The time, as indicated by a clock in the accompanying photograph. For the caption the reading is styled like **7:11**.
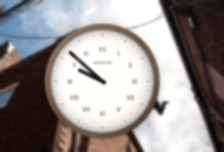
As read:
**9:52**
